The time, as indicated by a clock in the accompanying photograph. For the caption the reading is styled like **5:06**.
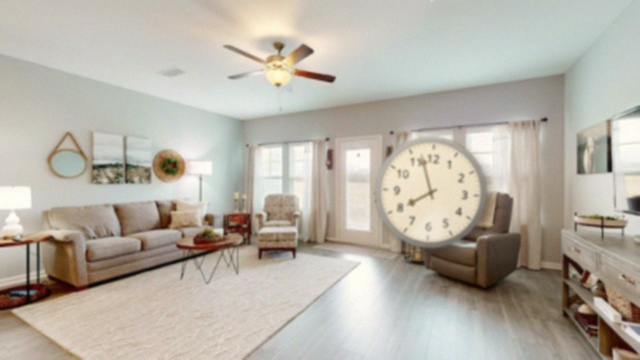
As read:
**7:57**
